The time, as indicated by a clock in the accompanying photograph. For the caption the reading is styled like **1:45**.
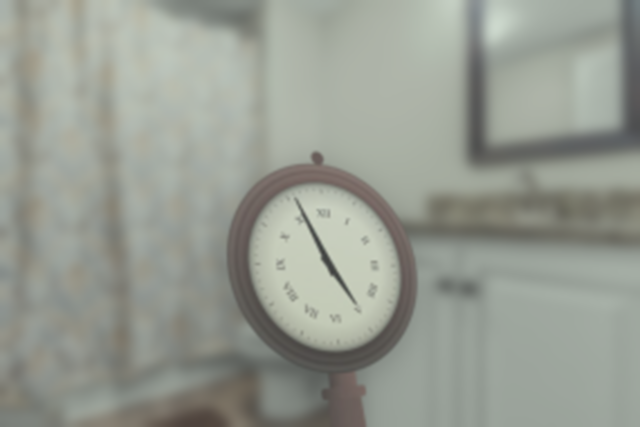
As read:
**4:56**
